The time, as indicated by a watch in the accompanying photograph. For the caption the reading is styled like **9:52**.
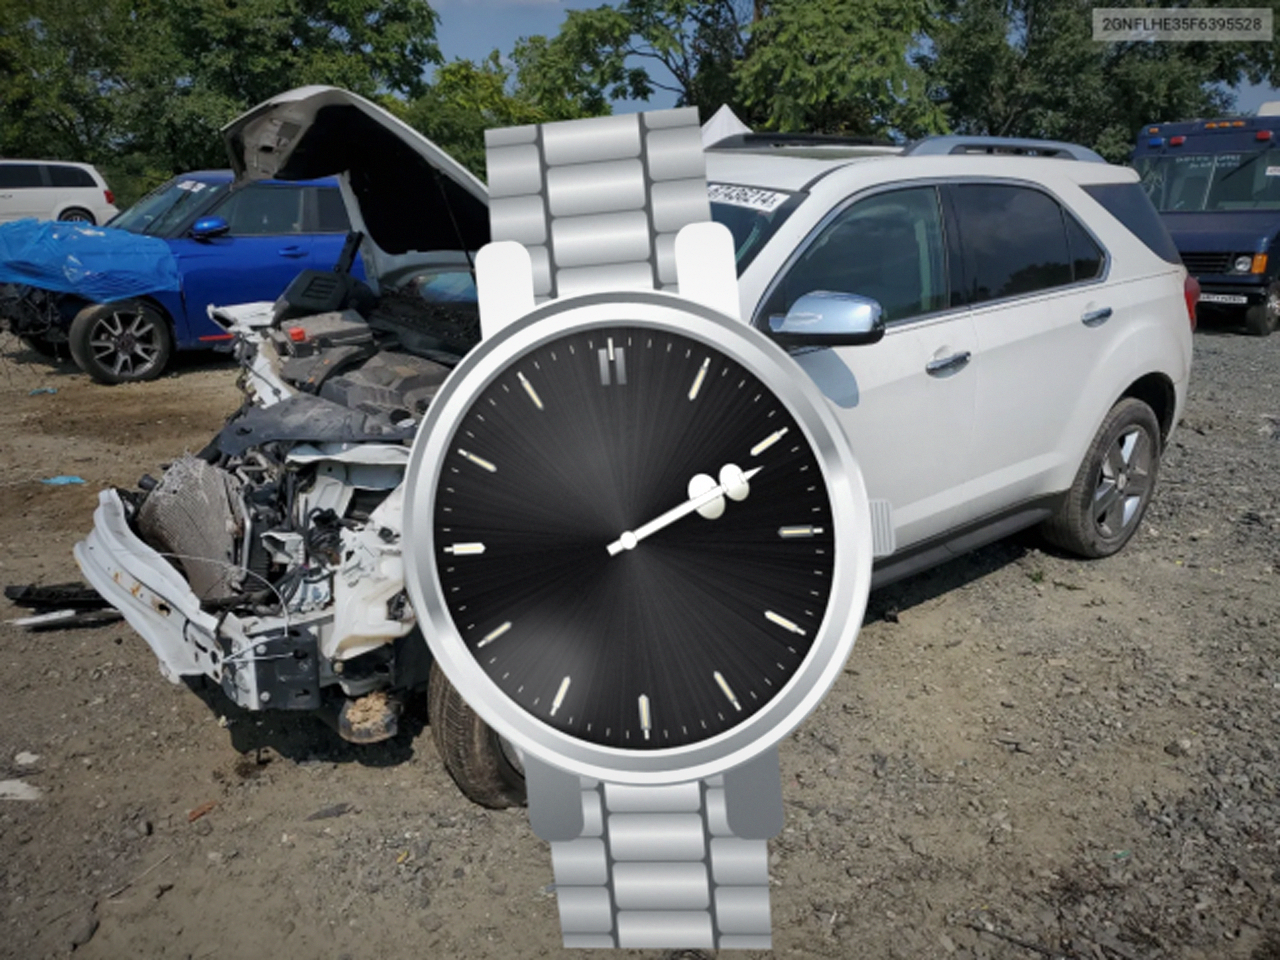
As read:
**2:11**
